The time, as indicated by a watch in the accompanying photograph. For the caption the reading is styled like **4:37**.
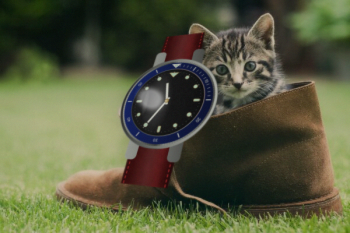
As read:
**11:35**
